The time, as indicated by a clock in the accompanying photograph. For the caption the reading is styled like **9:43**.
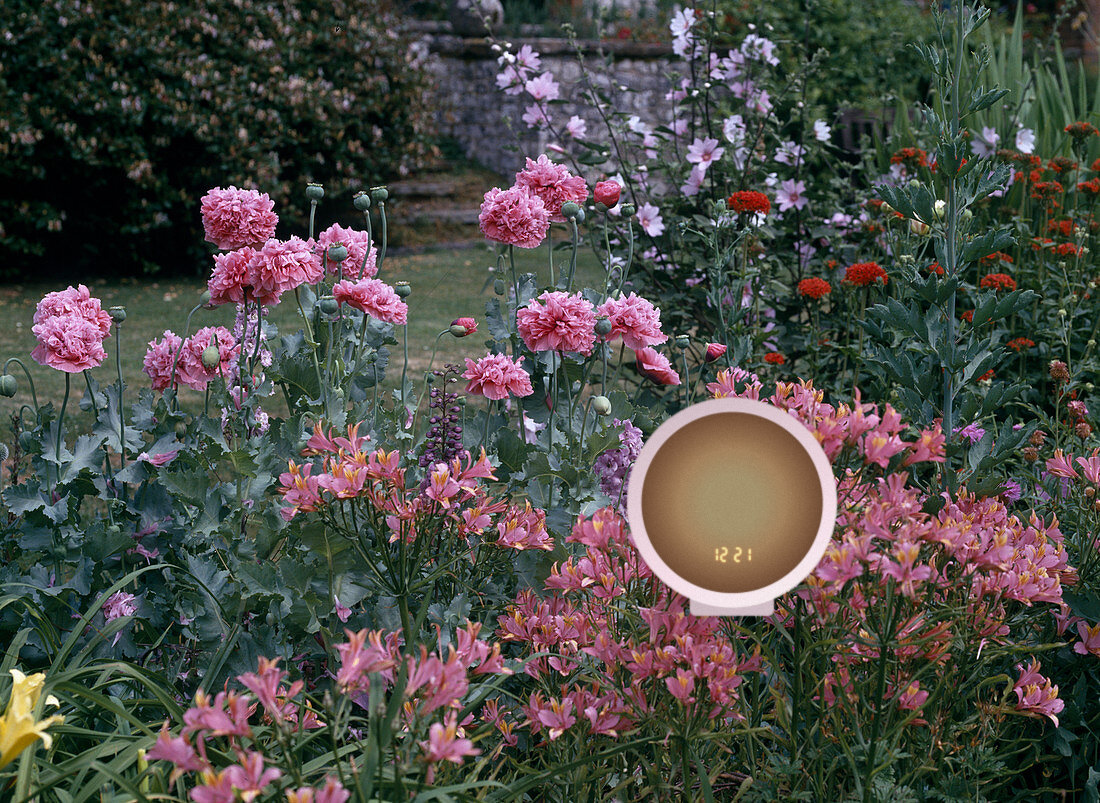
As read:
**12:21**
